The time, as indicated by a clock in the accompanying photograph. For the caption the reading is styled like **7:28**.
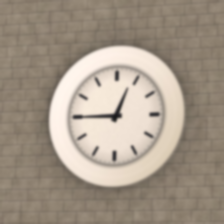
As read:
**12:45**
